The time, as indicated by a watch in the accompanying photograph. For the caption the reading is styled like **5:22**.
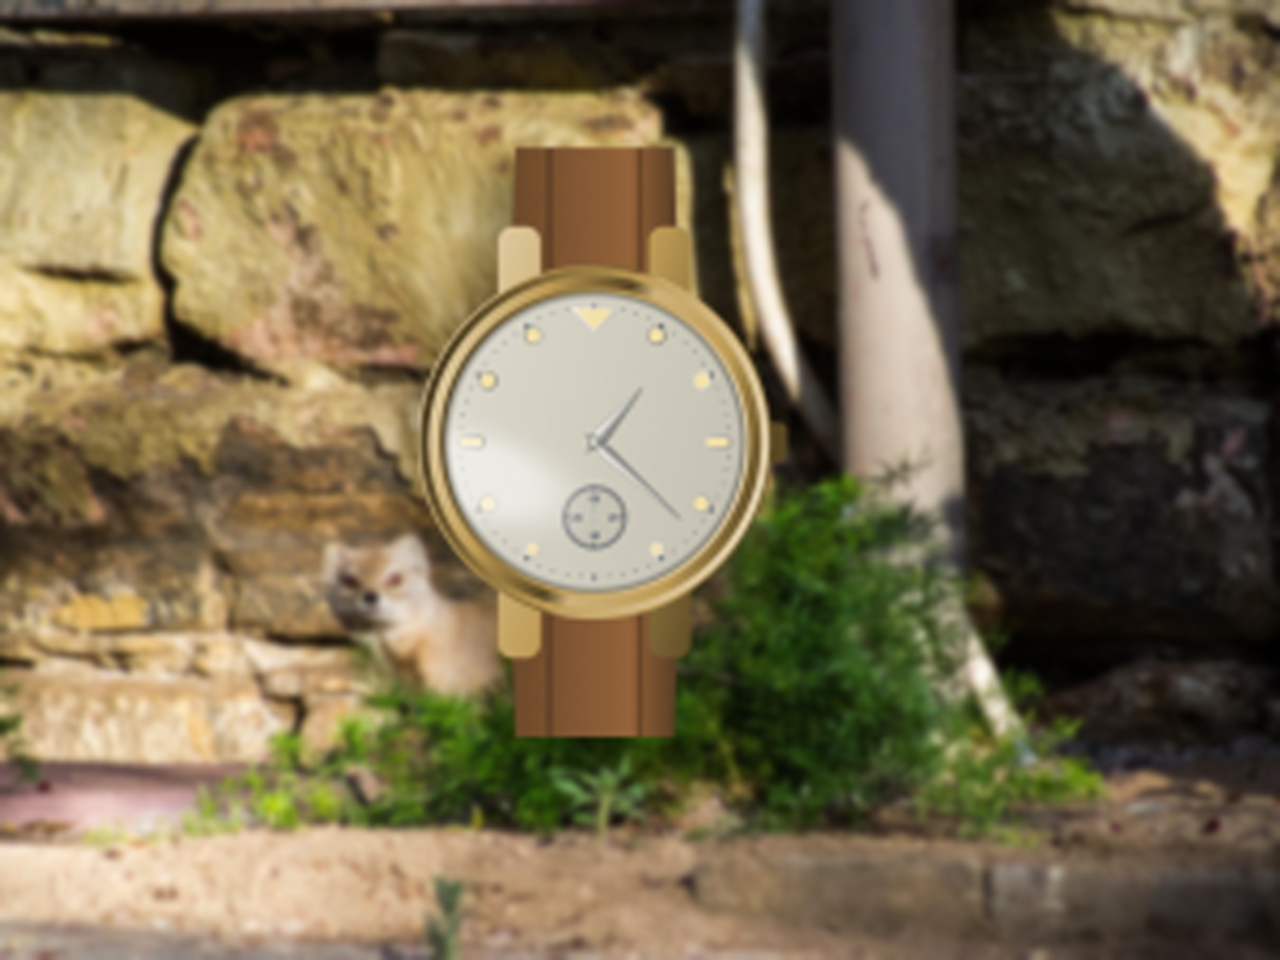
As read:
**1:22**
